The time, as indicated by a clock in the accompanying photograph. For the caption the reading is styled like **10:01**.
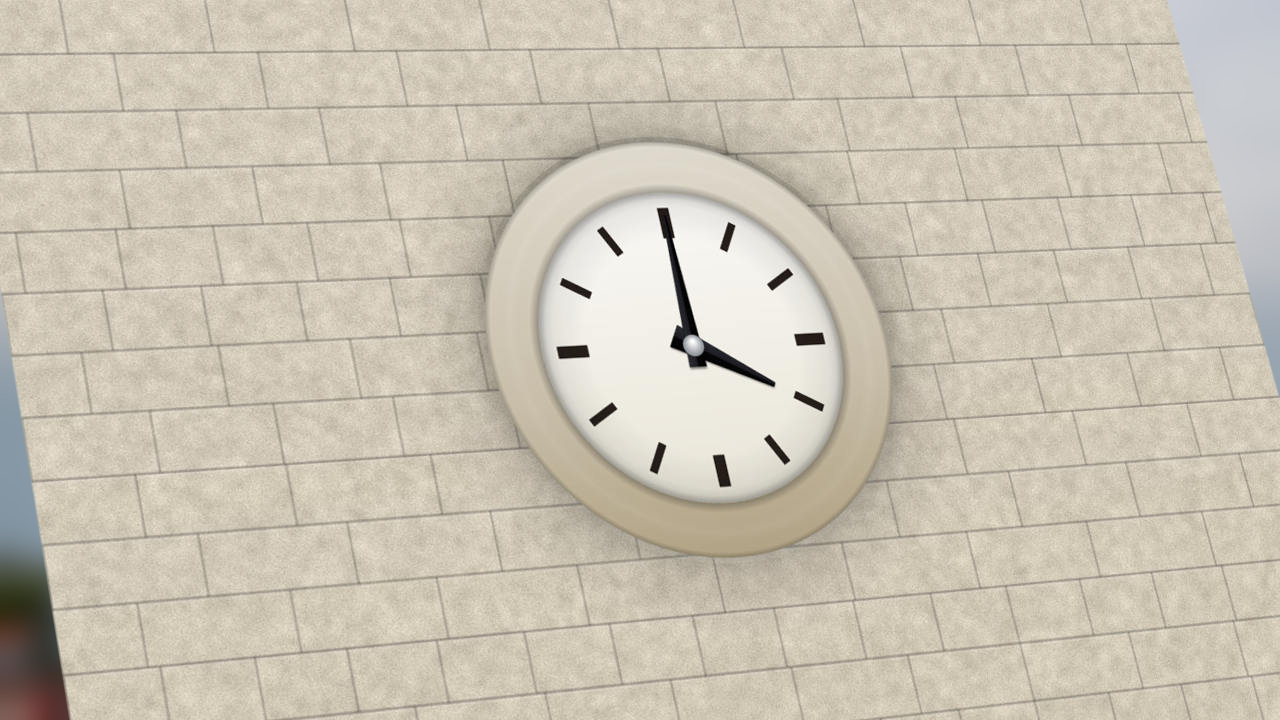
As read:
**4:00**
